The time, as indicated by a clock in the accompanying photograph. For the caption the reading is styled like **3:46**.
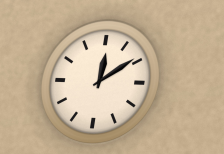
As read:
**12:09**
